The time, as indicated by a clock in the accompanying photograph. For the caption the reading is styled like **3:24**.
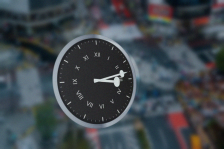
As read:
**3:13**
